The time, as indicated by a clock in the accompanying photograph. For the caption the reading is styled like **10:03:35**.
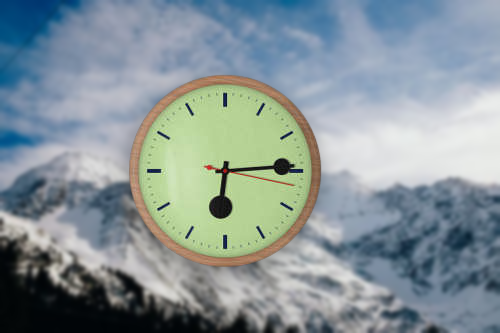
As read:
**6:14:17**
